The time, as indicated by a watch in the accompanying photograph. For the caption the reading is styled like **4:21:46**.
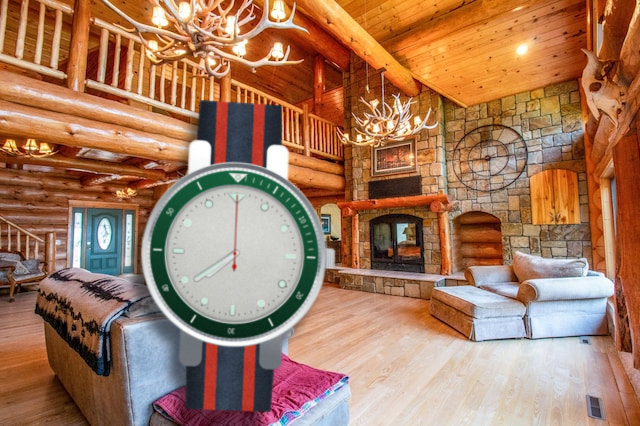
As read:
**7:39:00**
